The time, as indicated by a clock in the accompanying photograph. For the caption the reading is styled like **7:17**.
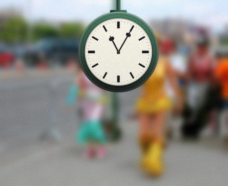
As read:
**11:05**
